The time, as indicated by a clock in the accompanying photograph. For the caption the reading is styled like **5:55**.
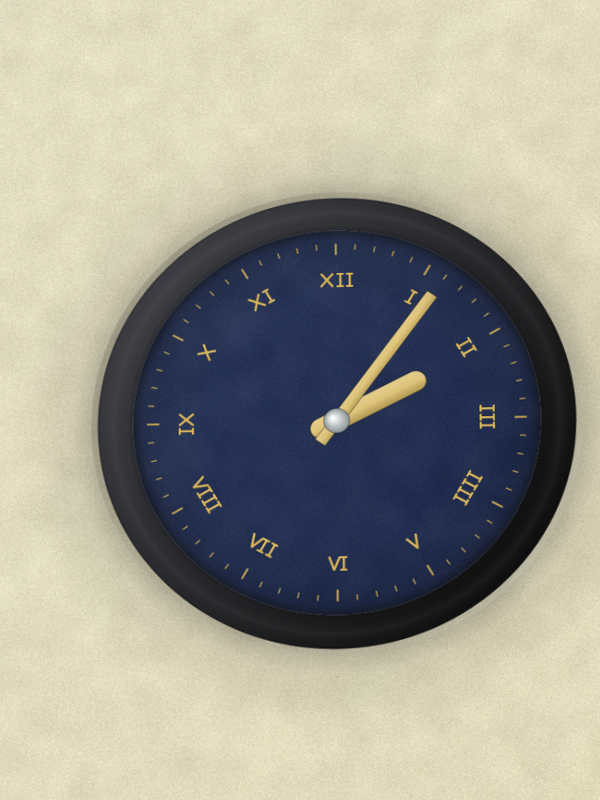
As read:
**2:06**
